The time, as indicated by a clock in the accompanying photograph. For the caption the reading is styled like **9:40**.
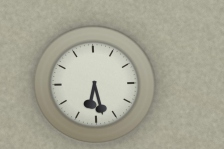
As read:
**6:28**
